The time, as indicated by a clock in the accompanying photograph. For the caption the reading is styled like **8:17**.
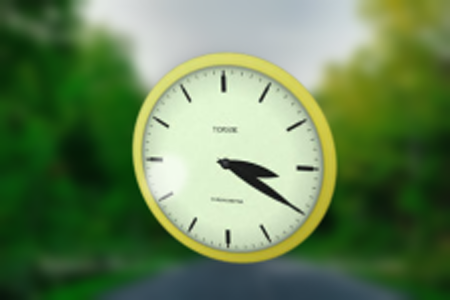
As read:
**3:20**
